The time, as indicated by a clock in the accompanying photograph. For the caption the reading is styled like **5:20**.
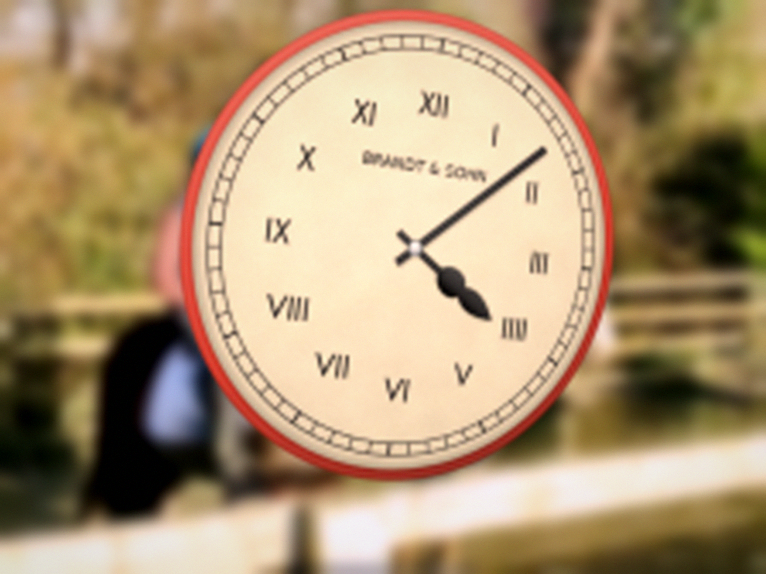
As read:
**4:08**
